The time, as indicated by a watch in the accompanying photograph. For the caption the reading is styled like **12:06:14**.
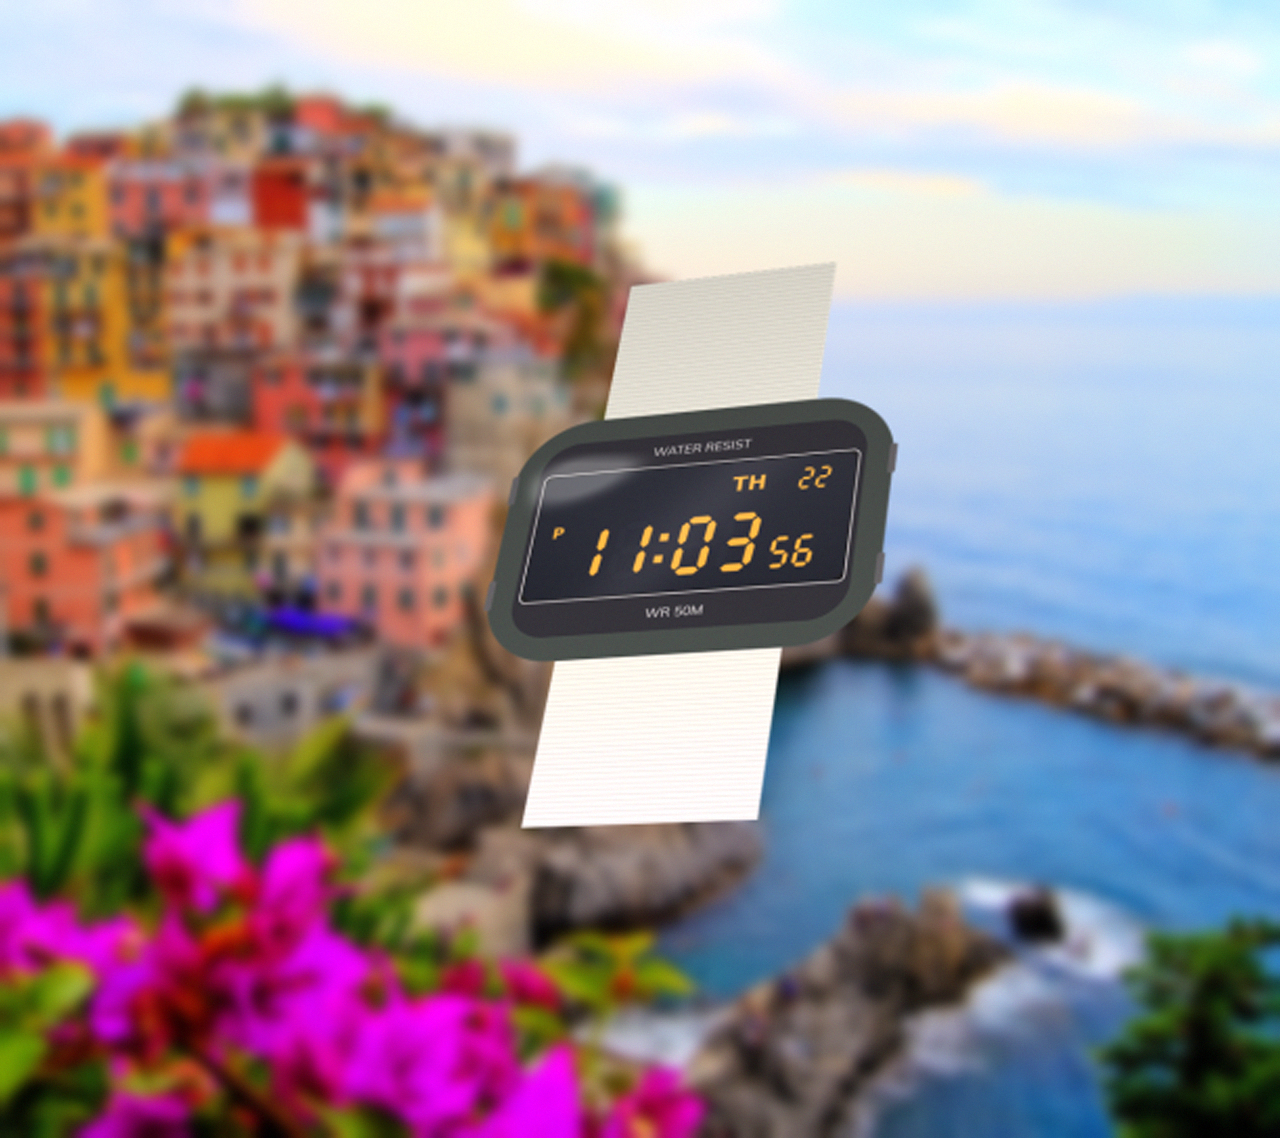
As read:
**11:03:56**
